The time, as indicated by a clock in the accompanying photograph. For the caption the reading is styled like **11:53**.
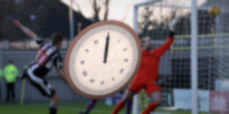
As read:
**12:00**
